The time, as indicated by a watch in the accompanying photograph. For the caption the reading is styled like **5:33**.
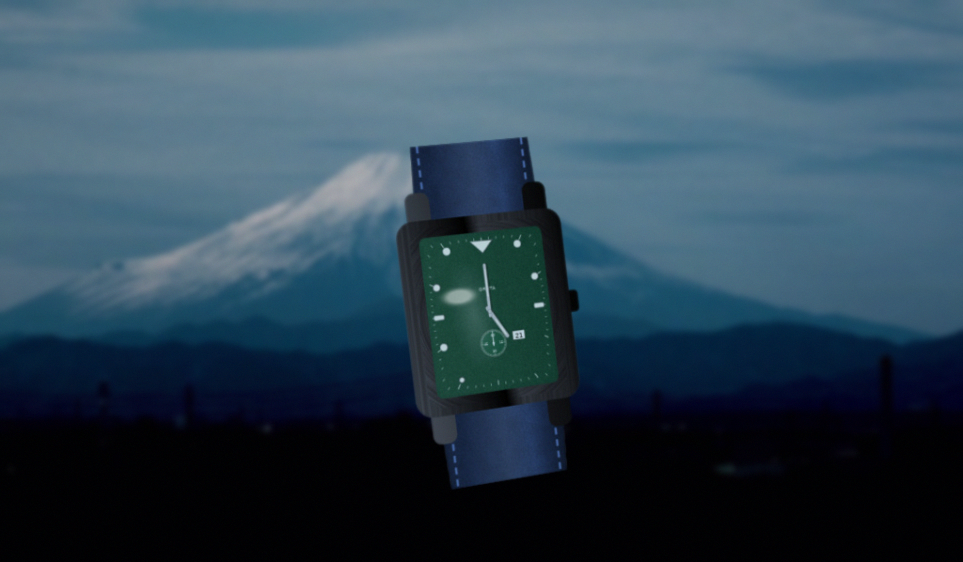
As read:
**5:00**
